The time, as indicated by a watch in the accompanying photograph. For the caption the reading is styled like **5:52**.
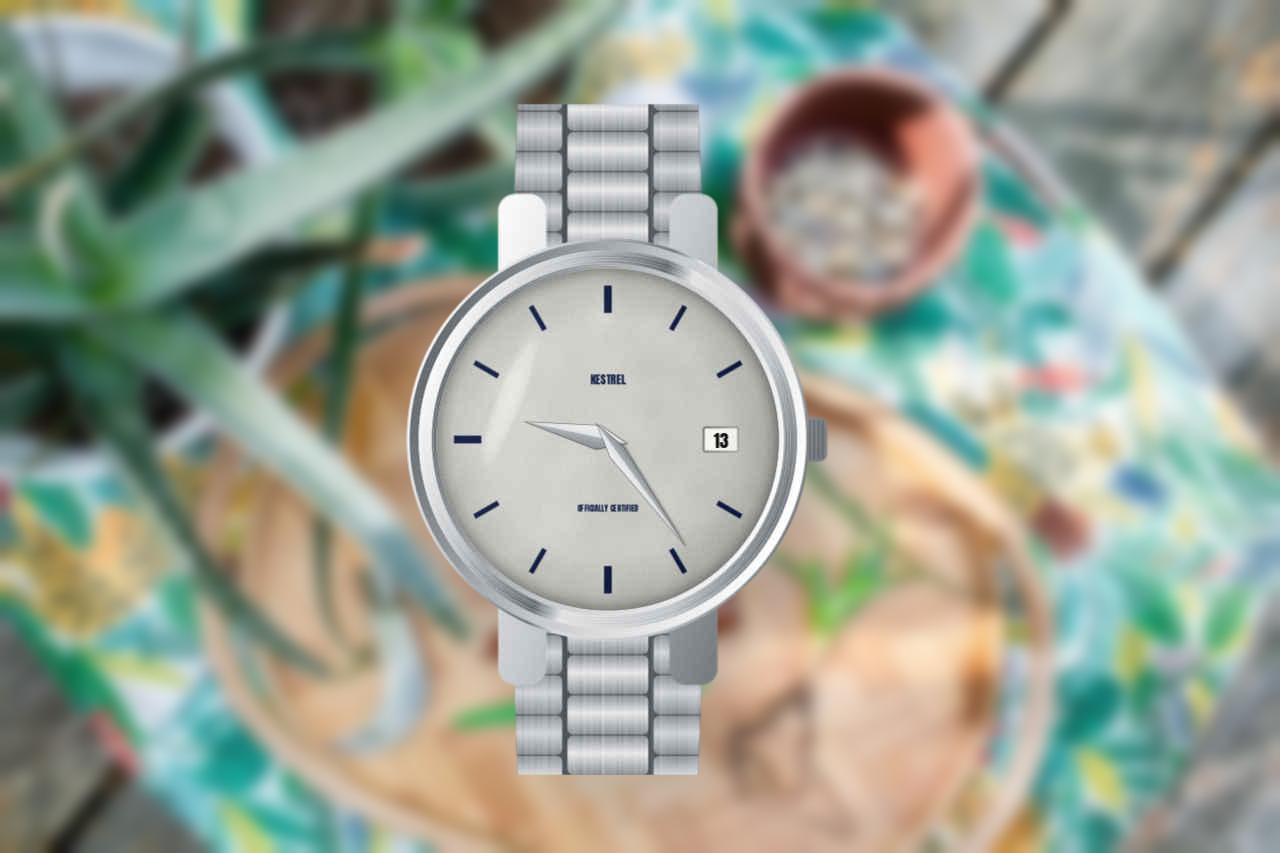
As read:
**9:24**
